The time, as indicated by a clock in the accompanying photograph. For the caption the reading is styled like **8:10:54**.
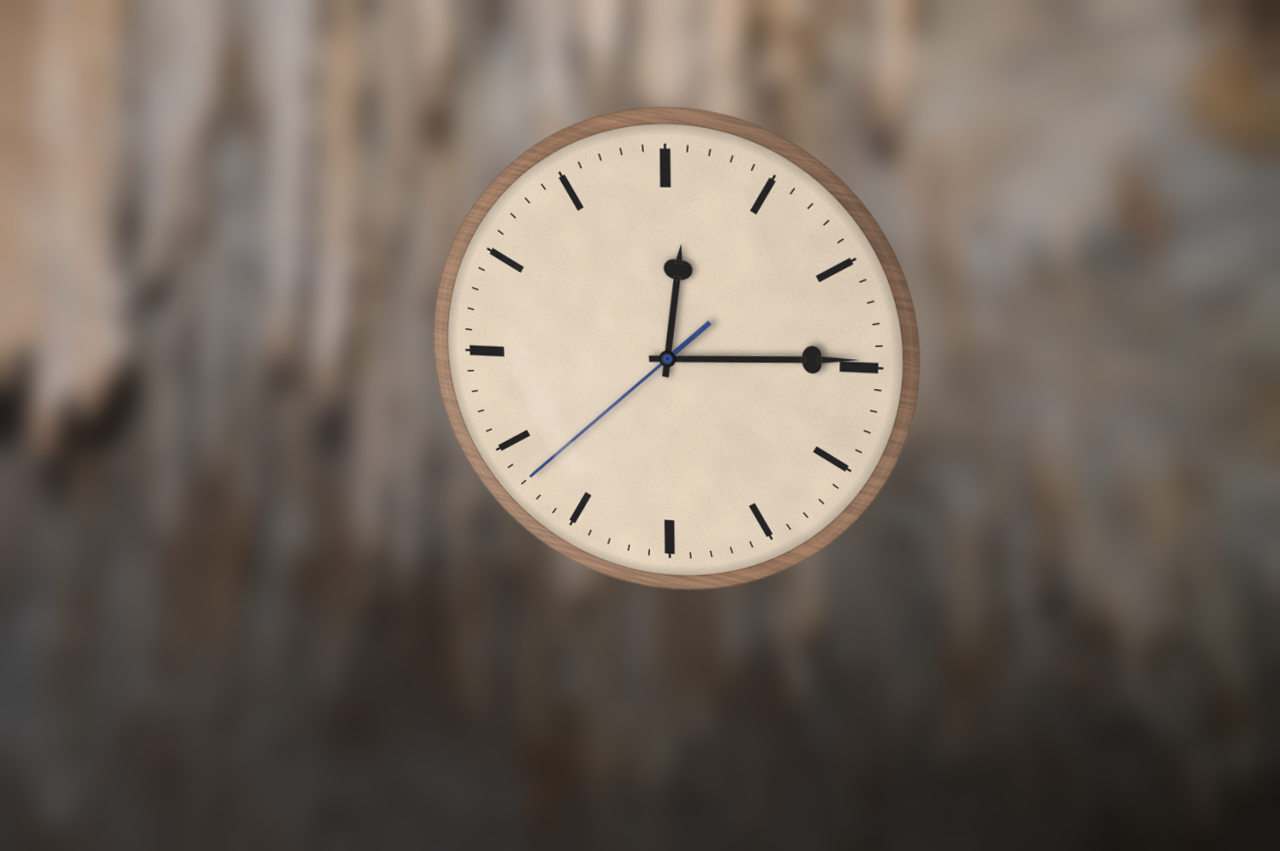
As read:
**12:14:38**
